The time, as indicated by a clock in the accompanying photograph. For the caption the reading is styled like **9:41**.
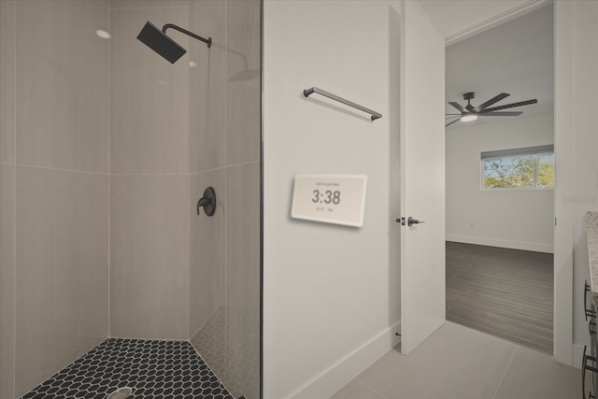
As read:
**3:38**
